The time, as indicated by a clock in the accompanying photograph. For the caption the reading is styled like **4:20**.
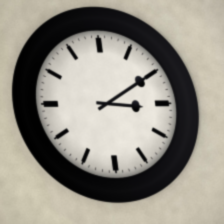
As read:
**3:10**
